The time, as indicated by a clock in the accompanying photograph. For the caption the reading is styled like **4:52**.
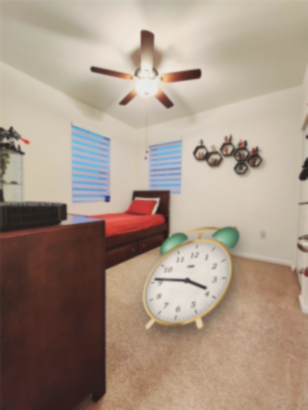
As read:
**3:46**
